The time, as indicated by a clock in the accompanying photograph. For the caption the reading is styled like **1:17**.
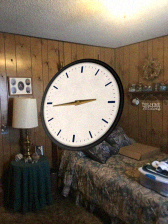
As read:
**2:44**
